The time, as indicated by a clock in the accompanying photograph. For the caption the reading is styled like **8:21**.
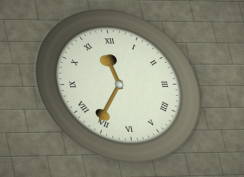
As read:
**11:36**
